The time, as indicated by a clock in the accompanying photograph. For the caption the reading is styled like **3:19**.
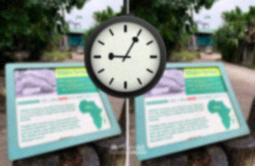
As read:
**9:05**
